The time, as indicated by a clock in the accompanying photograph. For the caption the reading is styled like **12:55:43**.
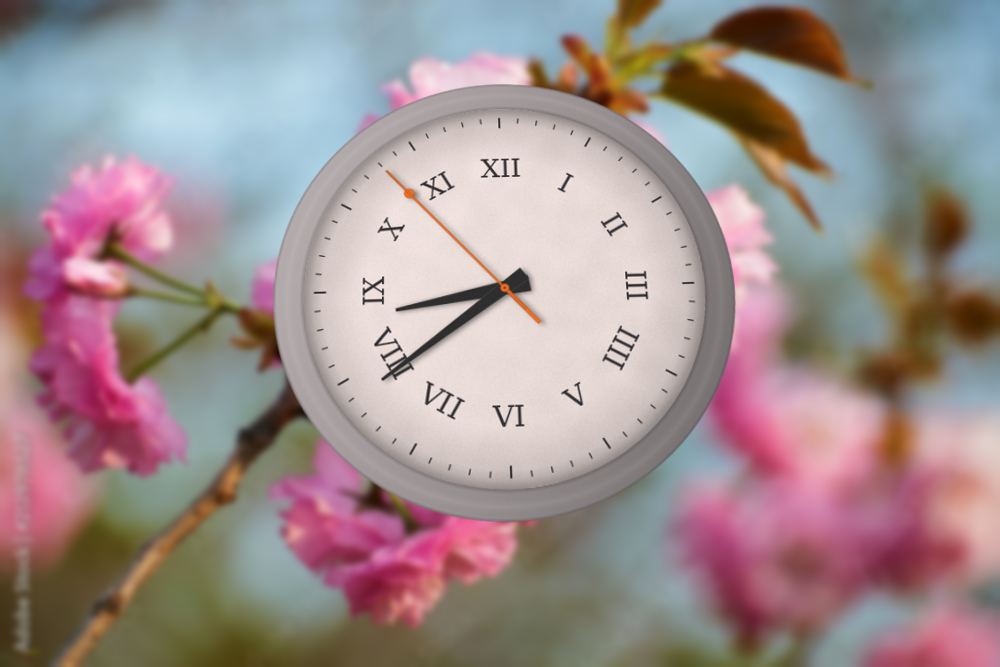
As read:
**8:38:53**
